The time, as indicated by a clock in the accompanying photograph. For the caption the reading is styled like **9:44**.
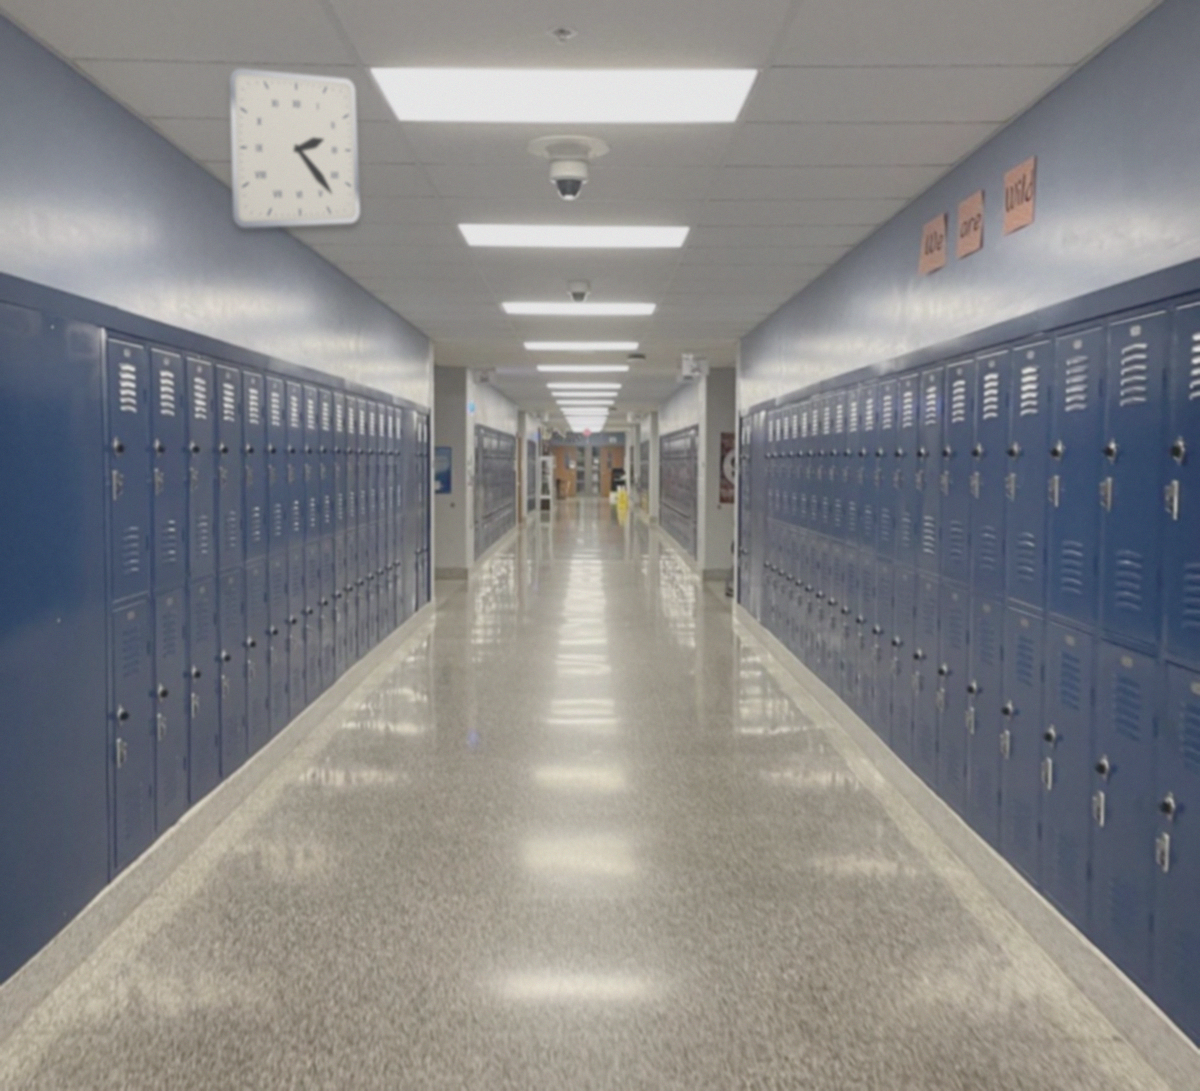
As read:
**2:23**
